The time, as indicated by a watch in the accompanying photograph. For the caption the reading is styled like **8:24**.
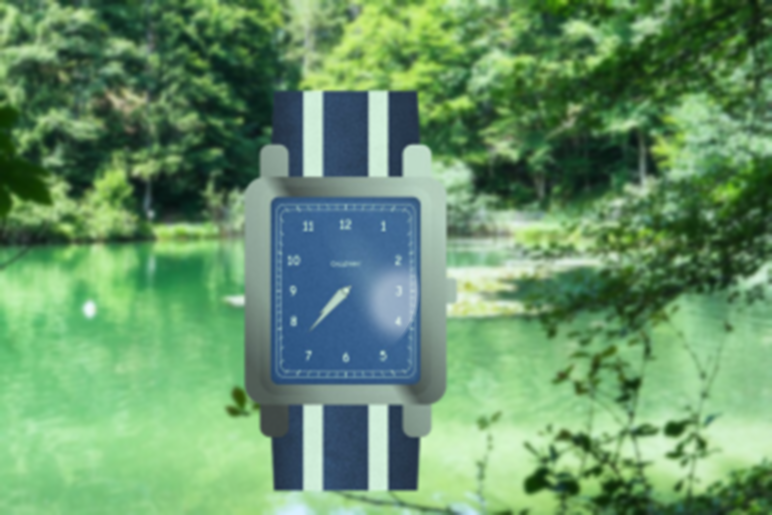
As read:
**7:37**
